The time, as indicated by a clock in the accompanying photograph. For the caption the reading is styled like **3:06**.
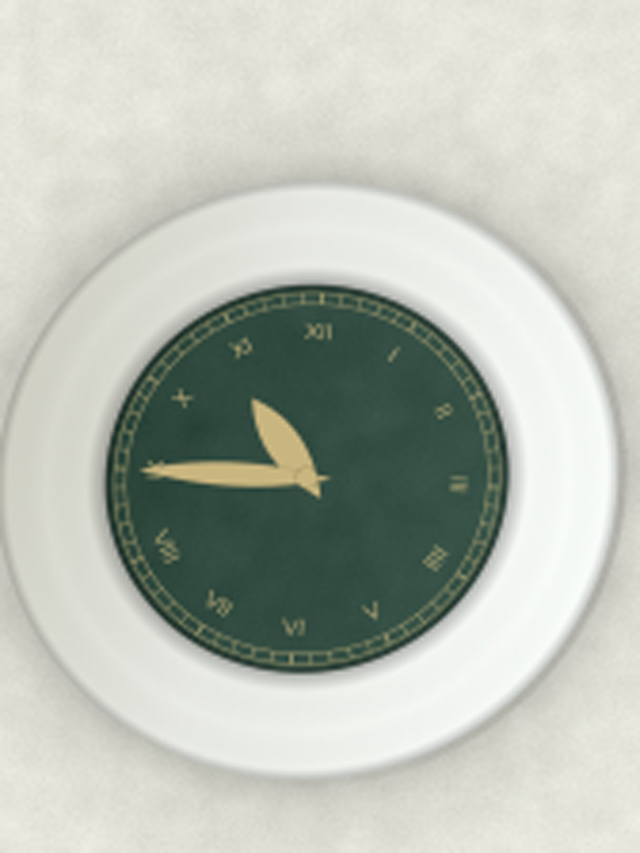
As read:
**10:45**
